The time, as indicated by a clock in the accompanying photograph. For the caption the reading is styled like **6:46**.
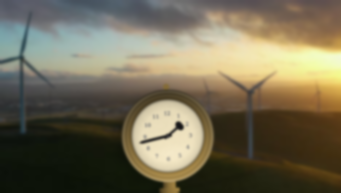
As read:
**1:43**
